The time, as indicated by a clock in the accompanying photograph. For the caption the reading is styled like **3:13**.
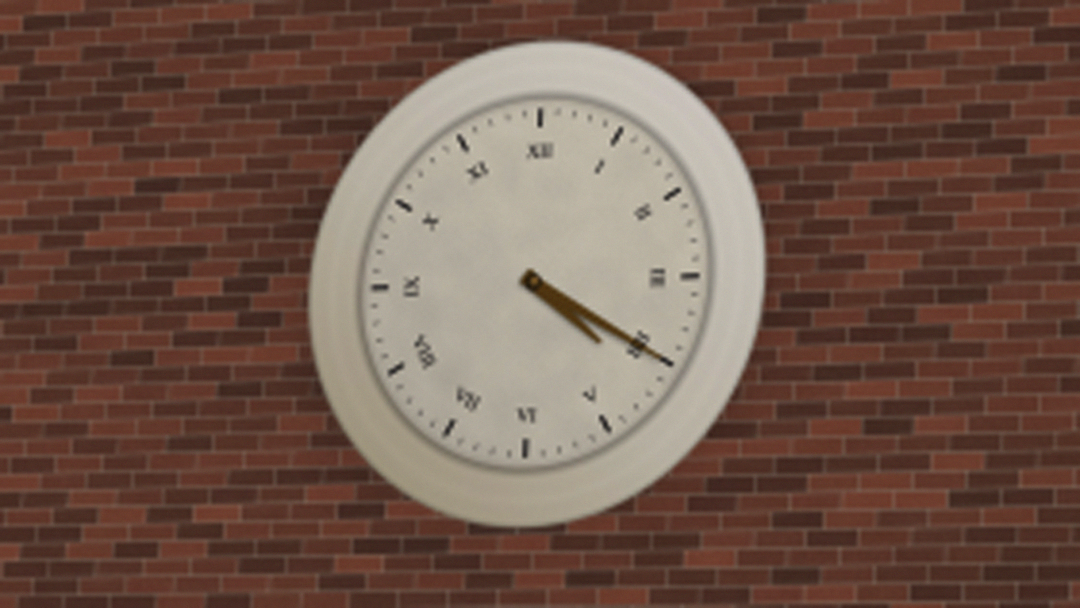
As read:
**4:20**
